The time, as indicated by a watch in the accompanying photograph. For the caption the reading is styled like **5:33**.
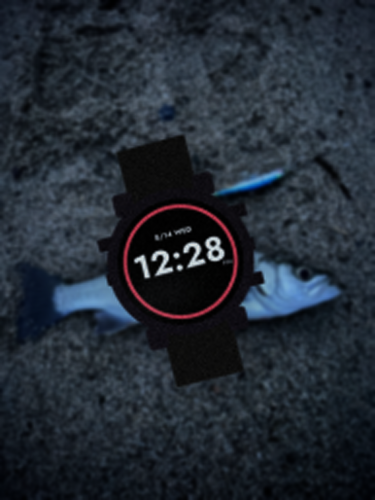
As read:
**12:28**
